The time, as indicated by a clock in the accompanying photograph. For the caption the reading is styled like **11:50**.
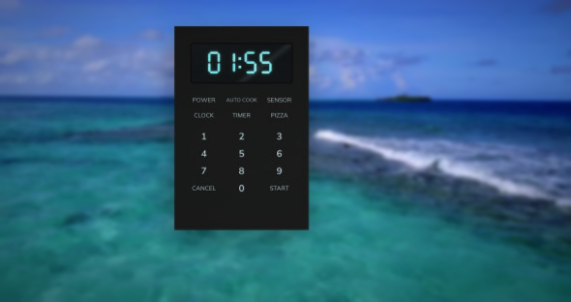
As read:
**1:55**
